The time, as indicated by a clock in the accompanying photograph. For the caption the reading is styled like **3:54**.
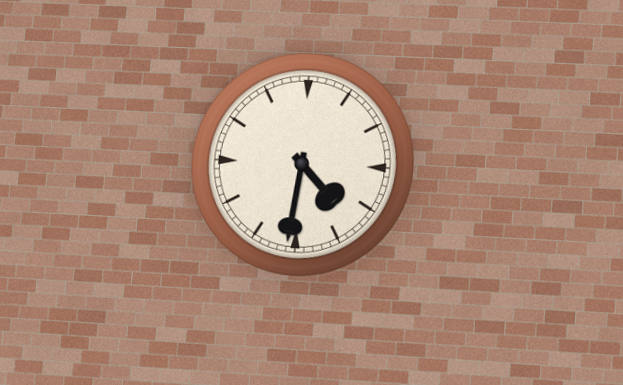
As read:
**4:31**
